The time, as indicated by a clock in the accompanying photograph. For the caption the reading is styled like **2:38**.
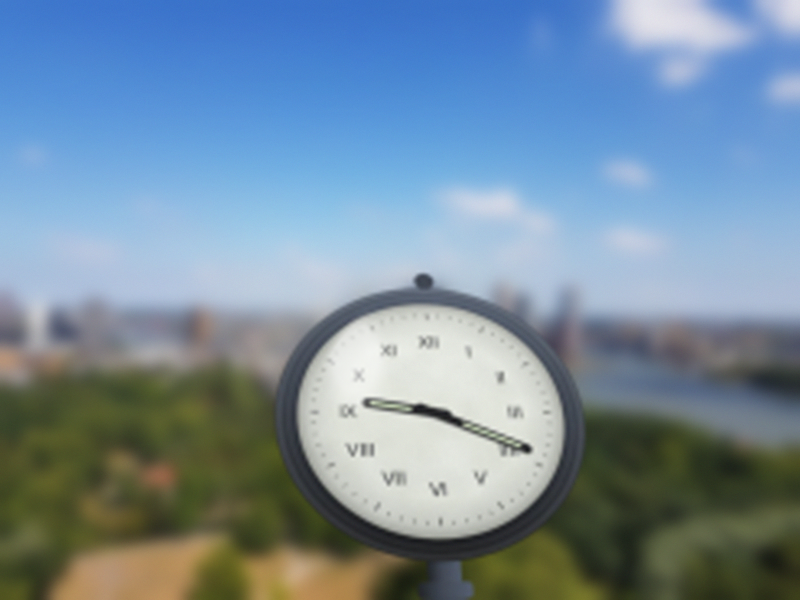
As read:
**9:19**
